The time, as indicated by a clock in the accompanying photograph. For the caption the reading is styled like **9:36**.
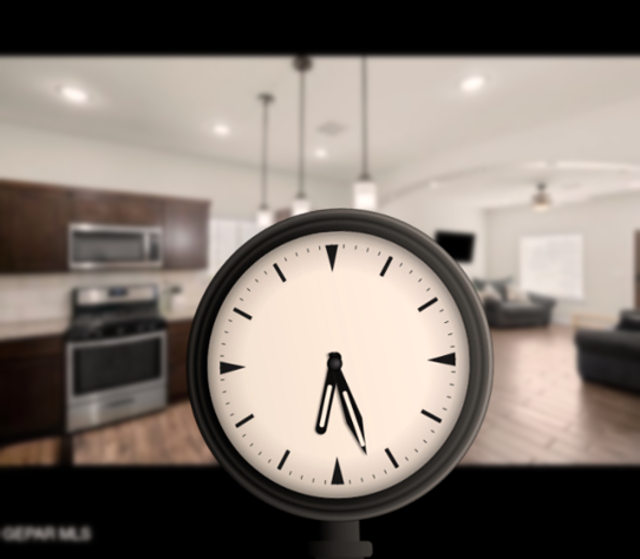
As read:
**6:27**
